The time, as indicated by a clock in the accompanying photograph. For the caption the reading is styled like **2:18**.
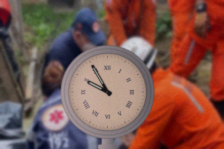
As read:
**9:55**
